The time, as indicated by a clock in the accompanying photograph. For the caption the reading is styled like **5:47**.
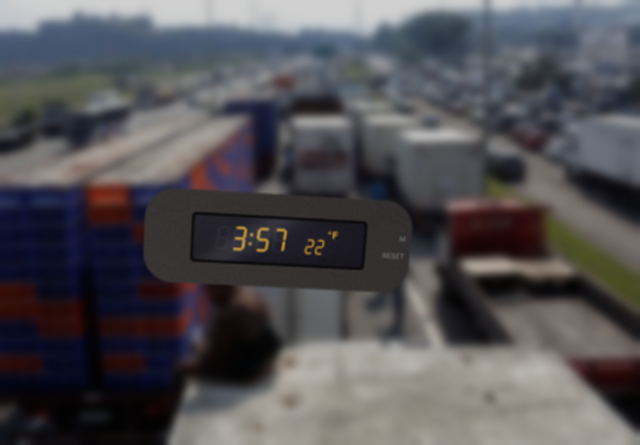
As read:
**3:57**
